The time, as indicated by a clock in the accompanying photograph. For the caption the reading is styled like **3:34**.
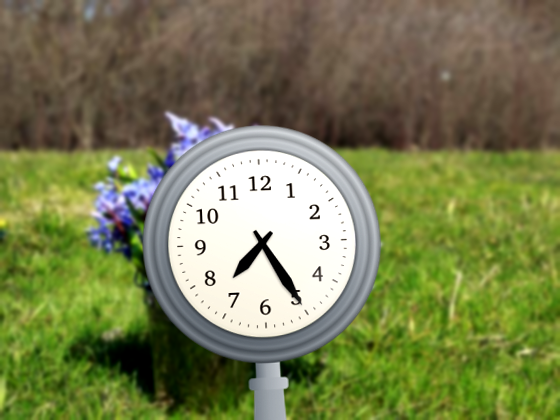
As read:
**7:25**
